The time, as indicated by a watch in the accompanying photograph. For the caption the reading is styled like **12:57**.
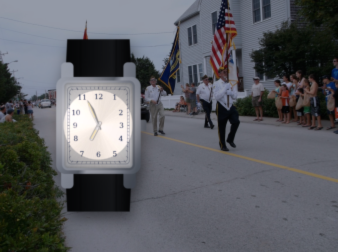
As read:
**6:56**
